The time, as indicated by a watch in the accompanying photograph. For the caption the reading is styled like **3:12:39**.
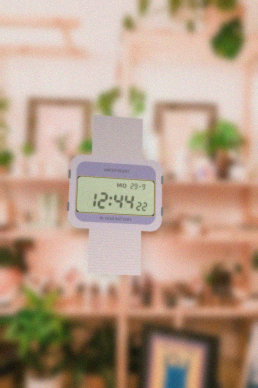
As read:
**12:44:22**
